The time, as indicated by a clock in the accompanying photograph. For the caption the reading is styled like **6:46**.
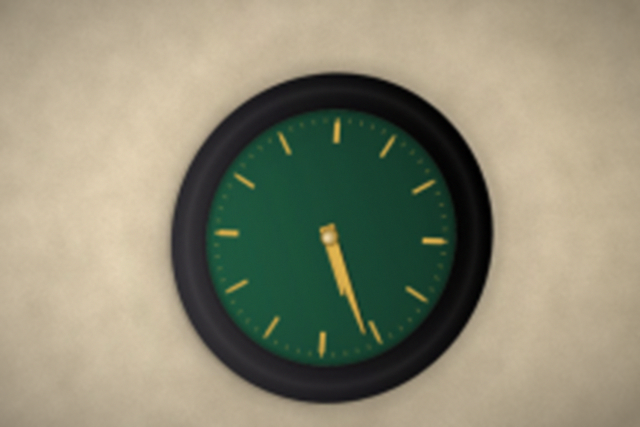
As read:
**5:26**
